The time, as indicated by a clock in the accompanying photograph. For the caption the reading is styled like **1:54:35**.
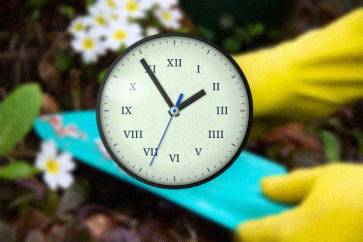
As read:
**1:54:34**
